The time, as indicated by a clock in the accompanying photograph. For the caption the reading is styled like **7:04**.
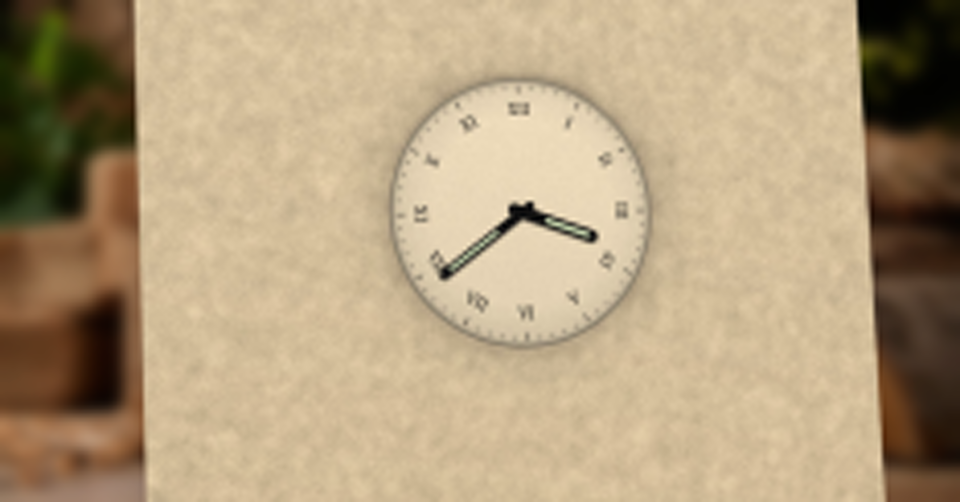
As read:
**3:39**
